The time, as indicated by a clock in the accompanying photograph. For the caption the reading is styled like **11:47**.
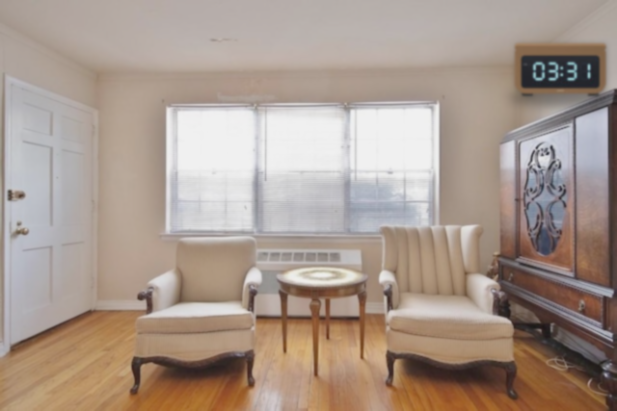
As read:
**3:31**
